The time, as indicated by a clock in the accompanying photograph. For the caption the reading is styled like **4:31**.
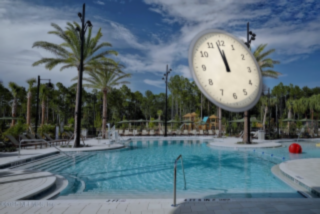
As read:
**11:58**
